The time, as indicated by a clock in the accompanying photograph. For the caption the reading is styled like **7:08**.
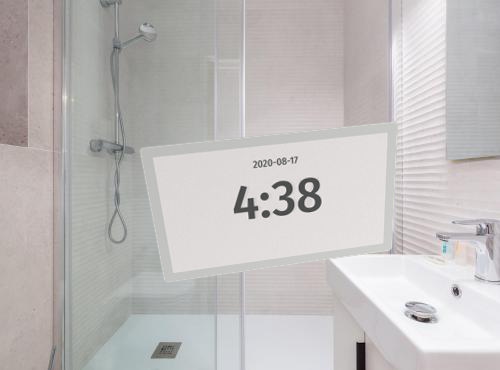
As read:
**4:38**
